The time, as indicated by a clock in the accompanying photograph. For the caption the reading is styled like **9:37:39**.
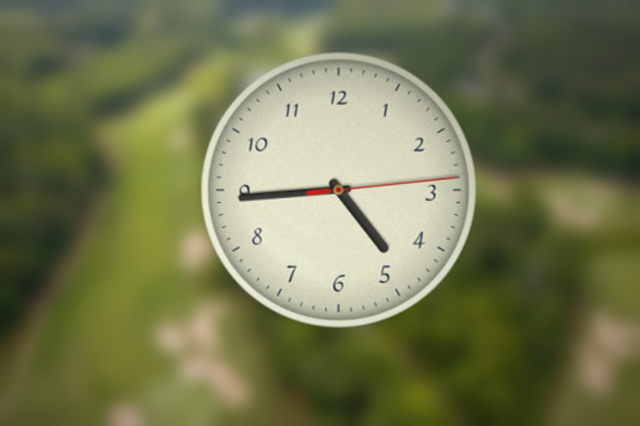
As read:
**4:44:14**
